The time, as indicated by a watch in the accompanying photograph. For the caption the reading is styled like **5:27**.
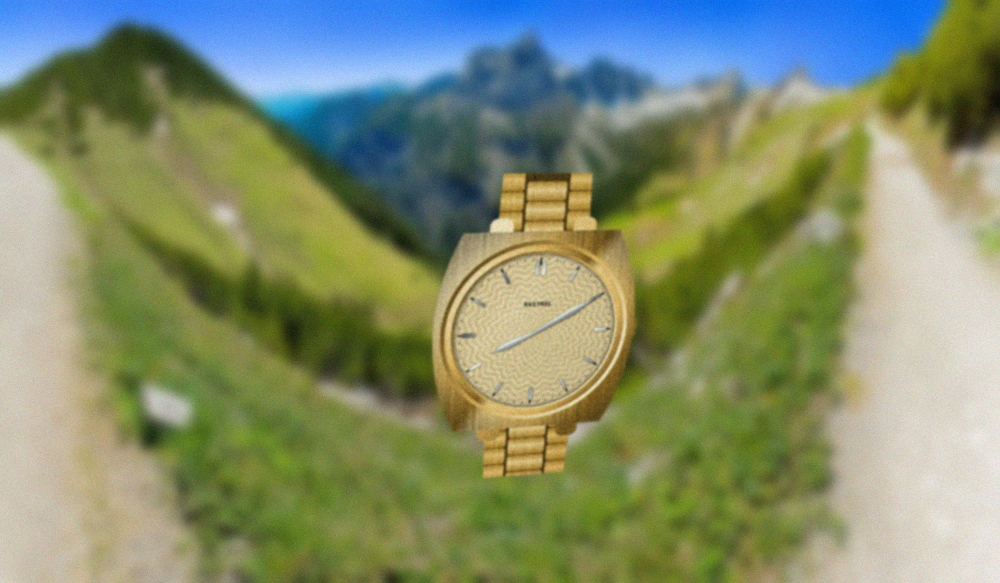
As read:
**8:10**
